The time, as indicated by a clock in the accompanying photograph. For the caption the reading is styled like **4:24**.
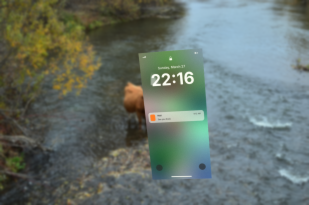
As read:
**22:16**
